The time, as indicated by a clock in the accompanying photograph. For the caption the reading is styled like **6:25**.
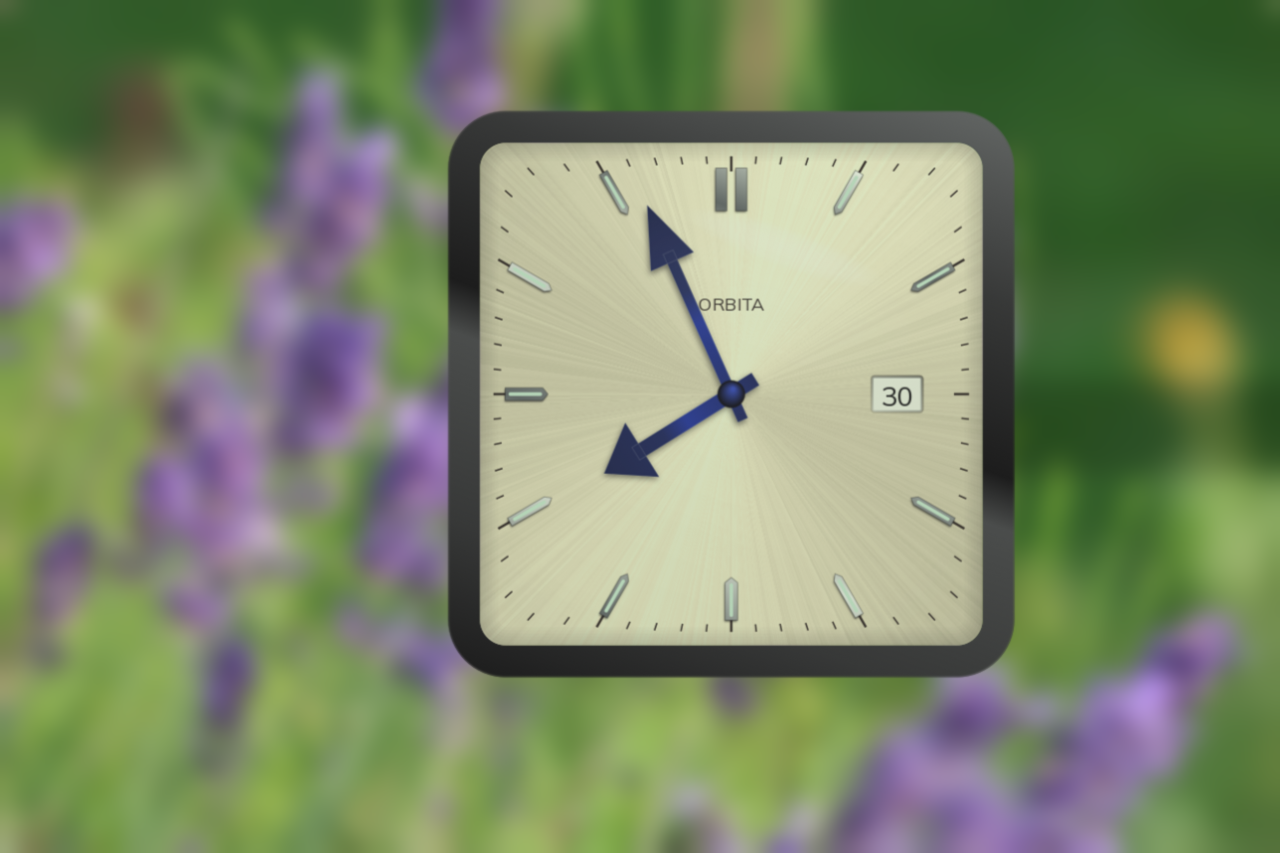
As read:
**7:56**
